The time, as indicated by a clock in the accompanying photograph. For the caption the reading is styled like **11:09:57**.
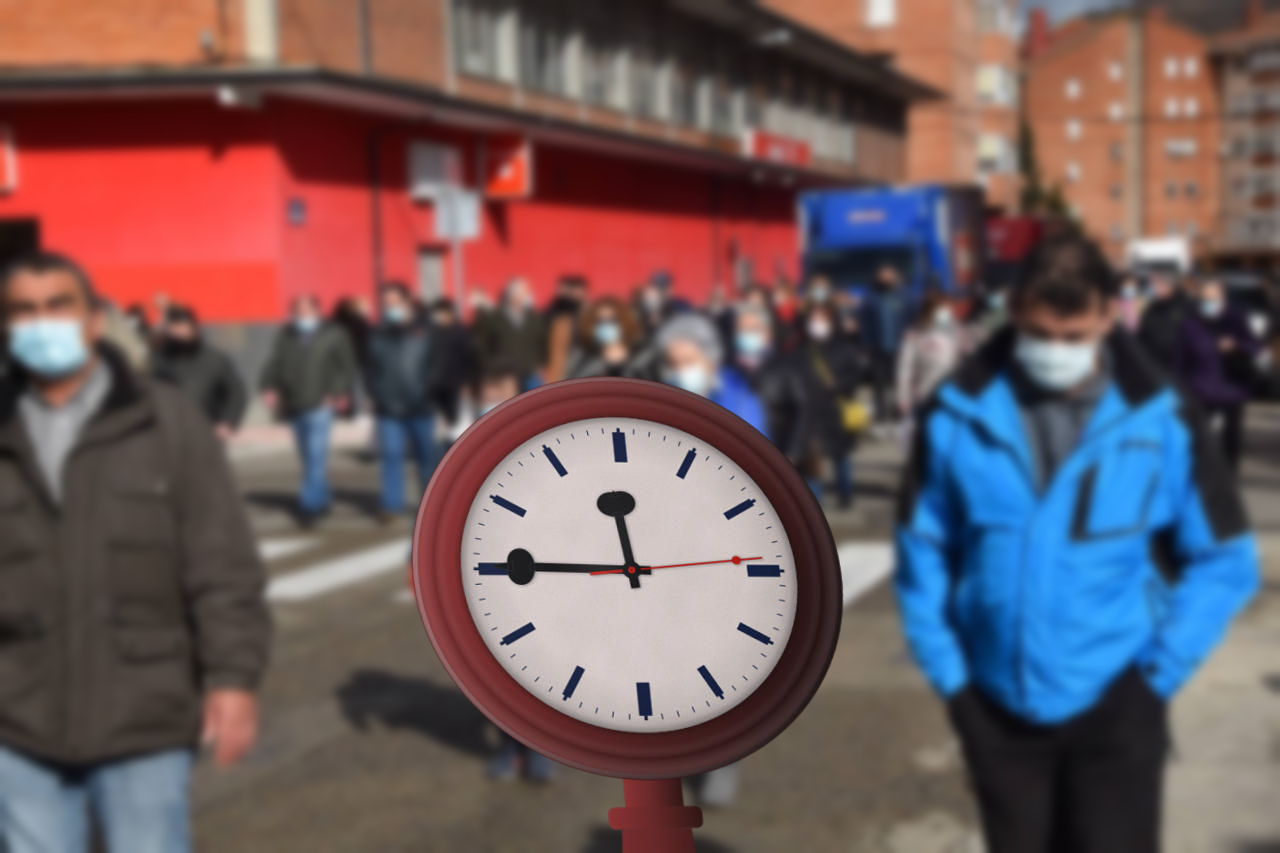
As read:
**11:45:14**
